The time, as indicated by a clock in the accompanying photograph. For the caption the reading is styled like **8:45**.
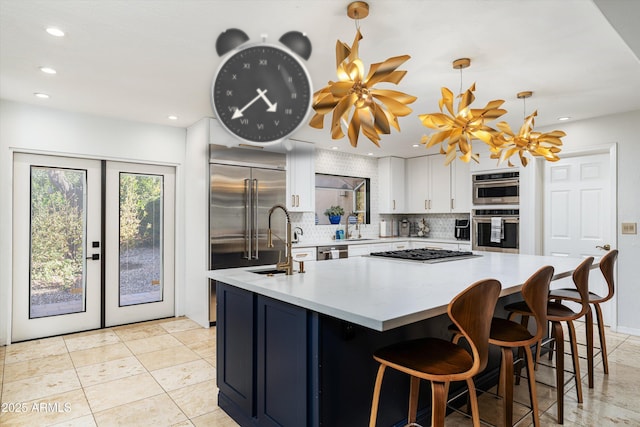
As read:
**4:38**
